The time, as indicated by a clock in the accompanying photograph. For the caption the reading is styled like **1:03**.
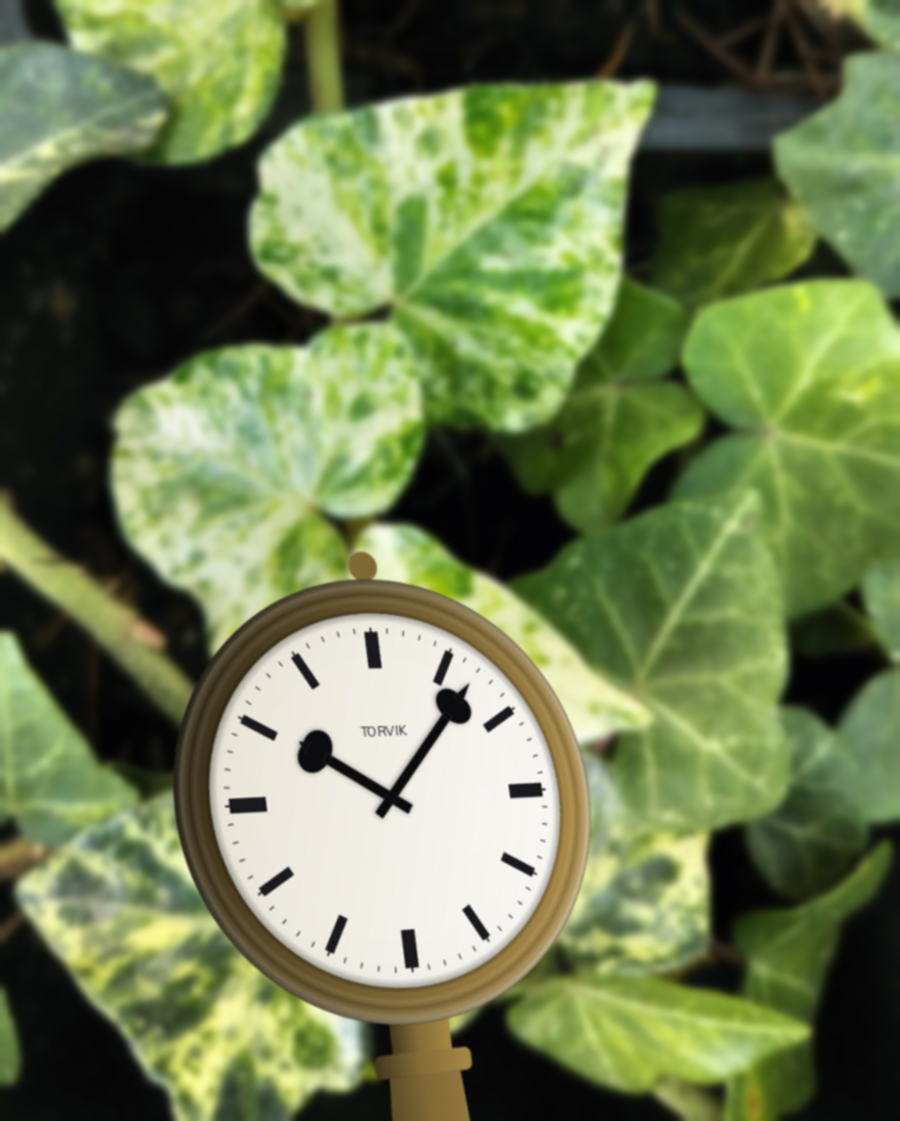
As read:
**10:07**
